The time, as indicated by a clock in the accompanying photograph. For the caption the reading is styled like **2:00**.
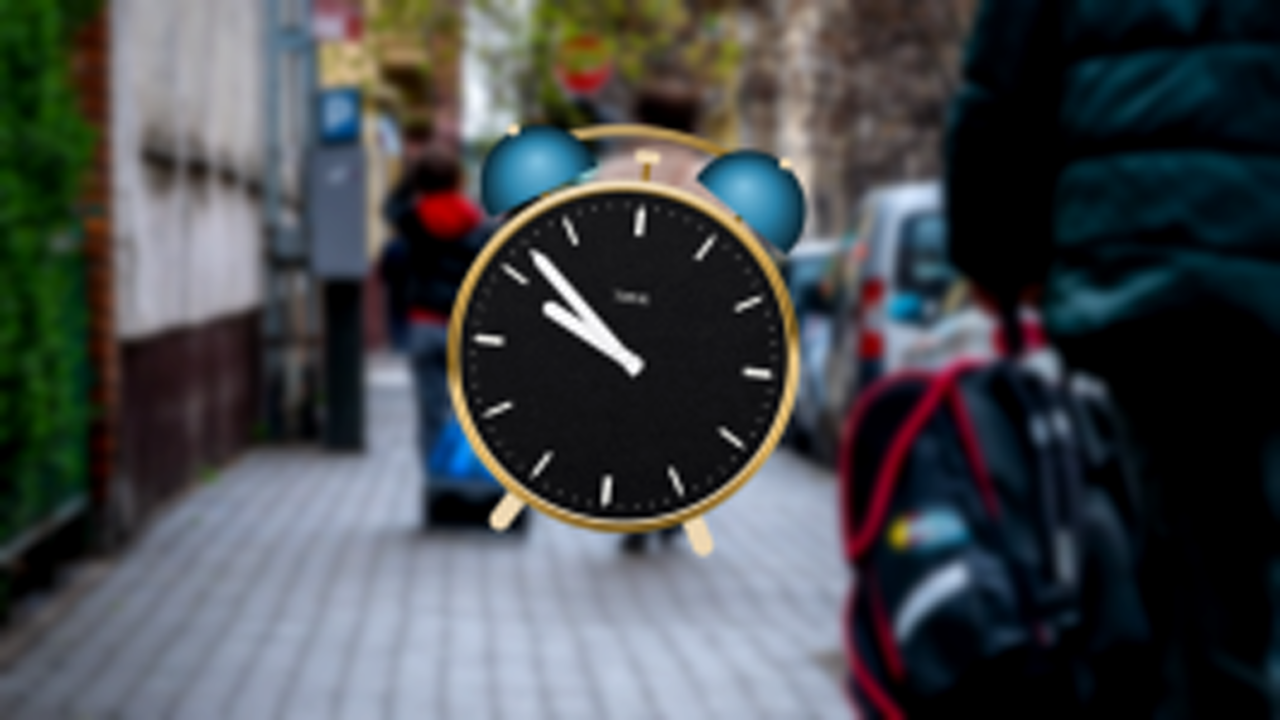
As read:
**9:52**
